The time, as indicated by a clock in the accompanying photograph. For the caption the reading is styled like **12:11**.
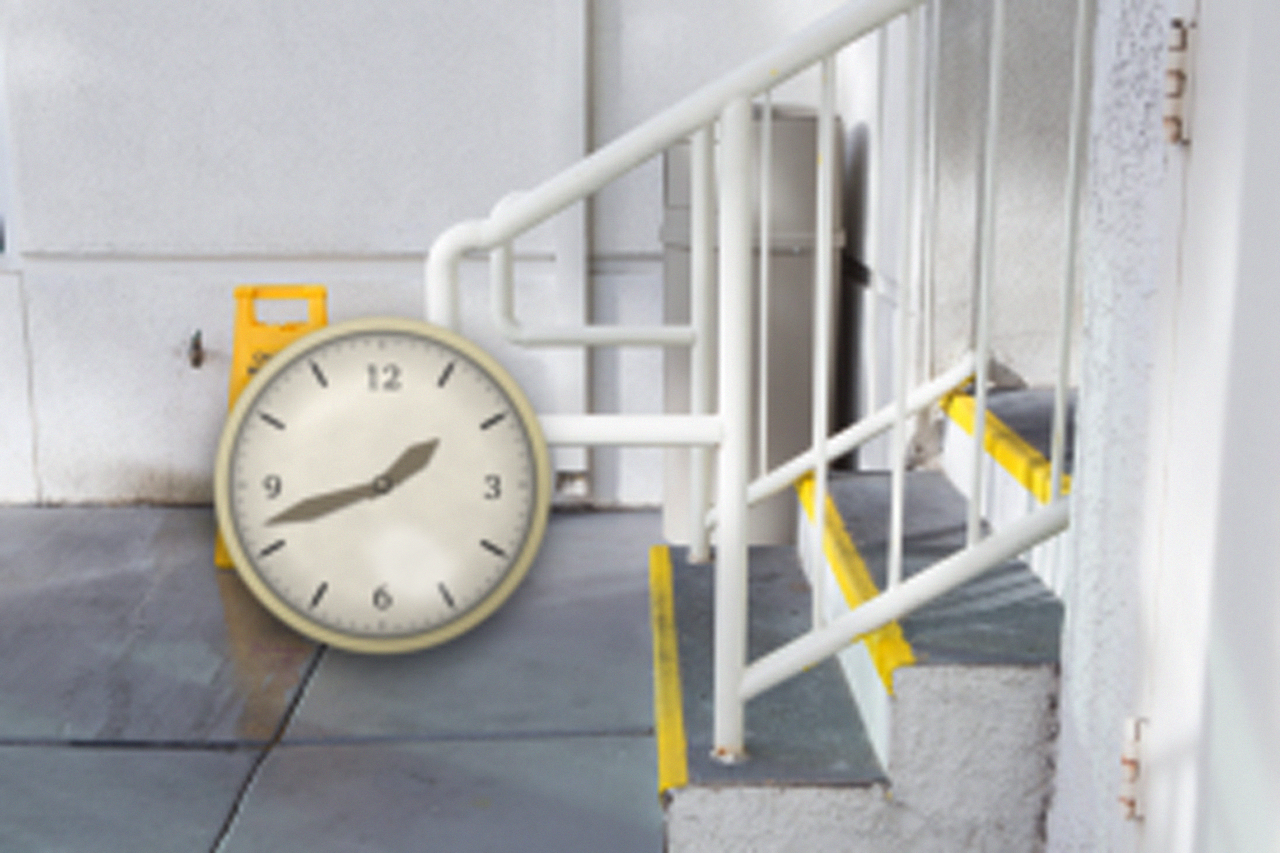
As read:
**1:42**
